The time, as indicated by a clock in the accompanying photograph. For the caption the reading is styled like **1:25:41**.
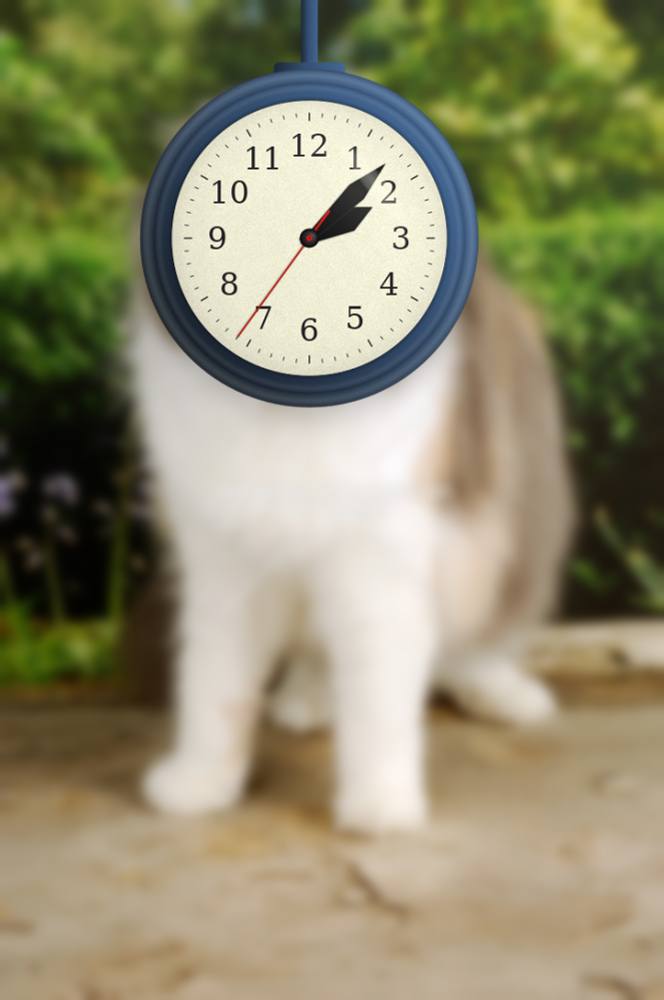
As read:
**2:07:36**
